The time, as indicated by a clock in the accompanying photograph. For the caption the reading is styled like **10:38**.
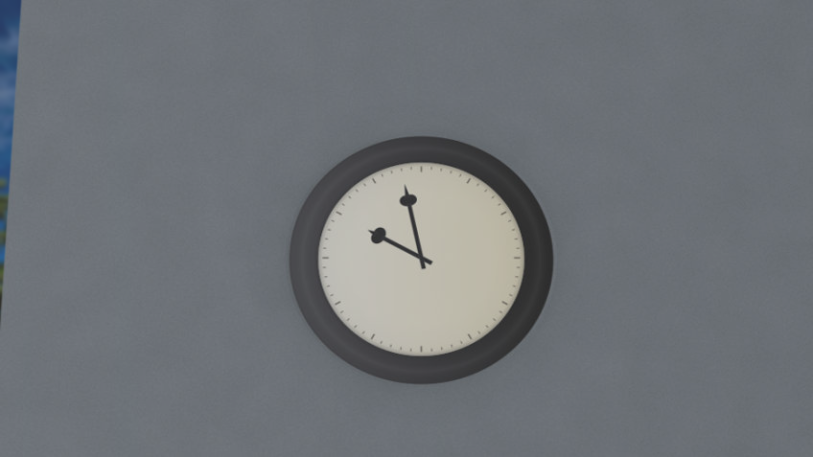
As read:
**9:58**
